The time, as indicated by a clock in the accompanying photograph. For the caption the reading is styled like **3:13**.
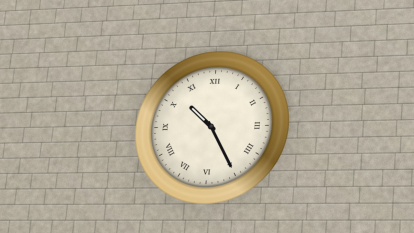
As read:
**10:25**
